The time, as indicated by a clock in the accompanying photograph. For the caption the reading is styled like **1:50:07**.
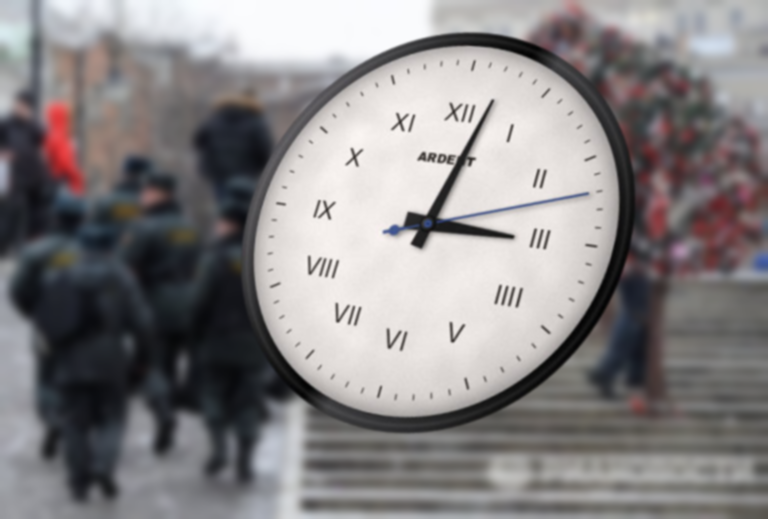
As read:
**3:02:12**
